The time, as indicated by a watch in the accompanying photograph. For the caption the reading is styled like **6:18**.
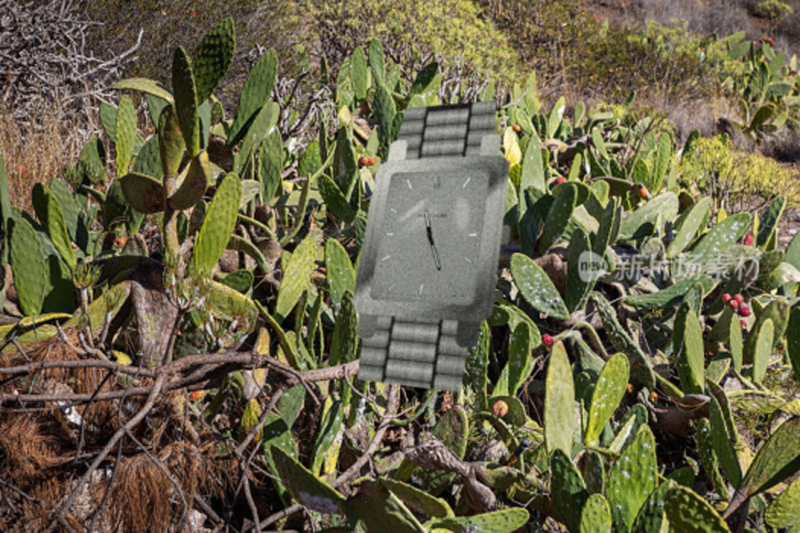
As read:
**11:26**
